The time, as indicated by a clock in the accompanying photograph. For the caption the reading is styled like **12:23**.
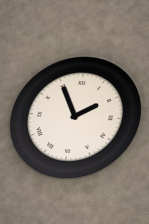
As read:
**1:55**
